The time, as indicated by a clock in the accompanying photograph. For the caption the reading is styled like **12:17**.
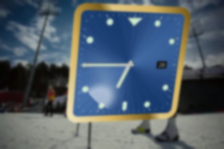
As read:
**6:45**
